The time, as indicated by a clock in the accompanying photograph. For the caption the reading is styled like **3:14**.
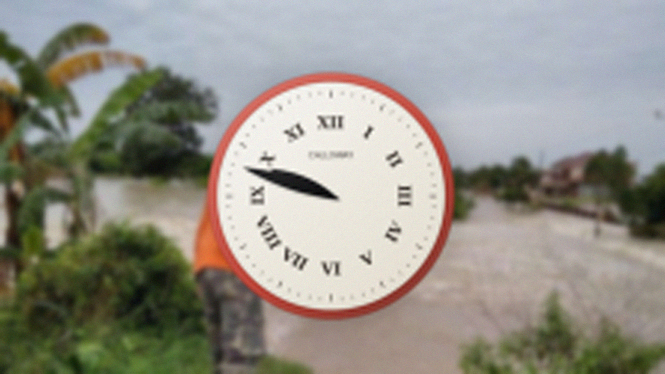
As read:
**9:48**
